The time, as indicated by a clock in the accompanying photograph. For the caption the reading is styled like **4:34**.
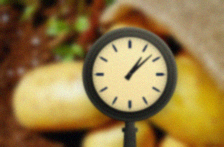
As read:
**1:08**
